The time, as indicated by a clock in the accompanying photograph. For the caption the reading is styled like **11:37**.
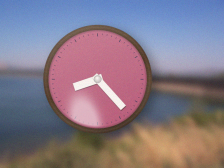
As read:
**8:23**
